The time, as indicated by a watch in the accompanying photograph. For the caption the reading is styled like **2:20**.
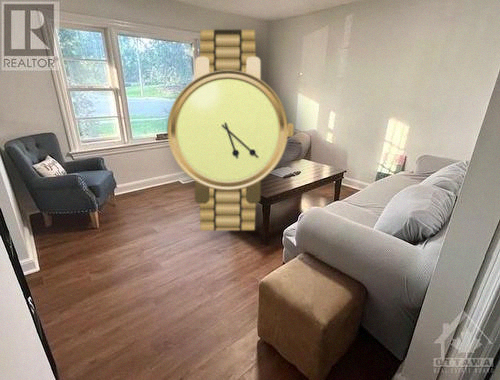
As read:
**5:22**
